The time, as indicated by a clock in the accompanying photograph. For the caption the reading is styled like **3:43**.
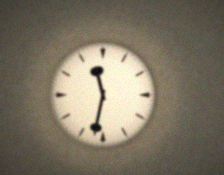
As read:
**11:32**
